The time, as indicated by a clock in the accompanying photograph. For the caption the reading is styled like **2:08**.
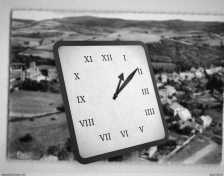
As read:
**1:09**
